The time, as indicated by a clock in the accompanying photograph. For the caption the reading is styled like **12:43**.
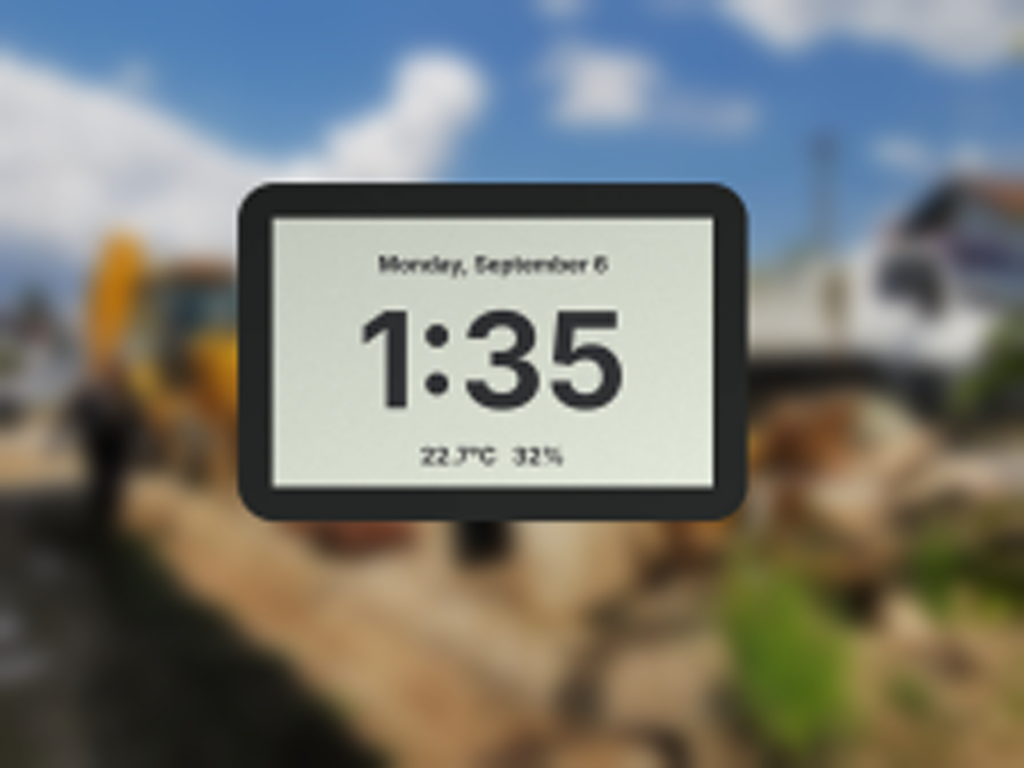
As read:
**1:35**
